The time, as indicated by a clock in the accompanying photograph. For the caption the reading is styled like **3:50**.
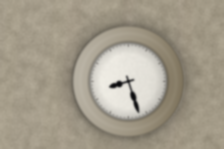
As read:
**8:27**
